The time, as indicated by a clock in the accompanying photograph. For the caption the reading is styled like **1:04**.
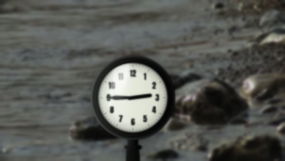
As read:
**2:45**
